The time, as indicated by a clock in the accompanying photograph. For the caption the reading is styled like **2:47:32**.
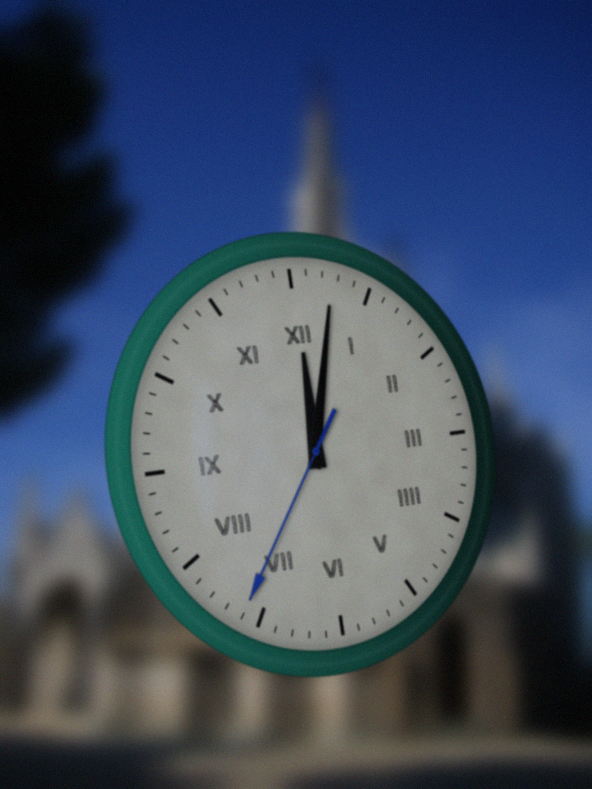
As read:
**12:02:36**
